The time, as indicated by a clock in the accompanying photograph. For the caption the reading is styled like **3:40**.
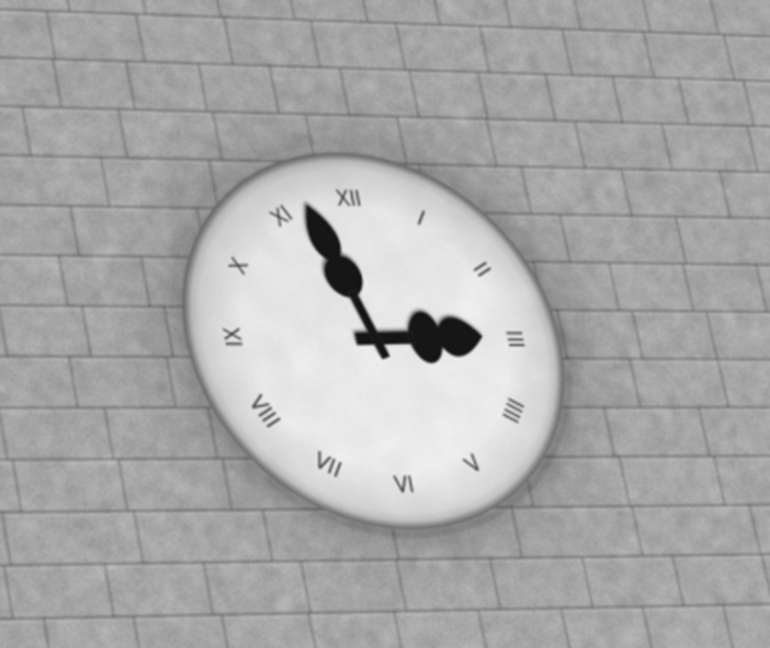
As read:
**2:57**
